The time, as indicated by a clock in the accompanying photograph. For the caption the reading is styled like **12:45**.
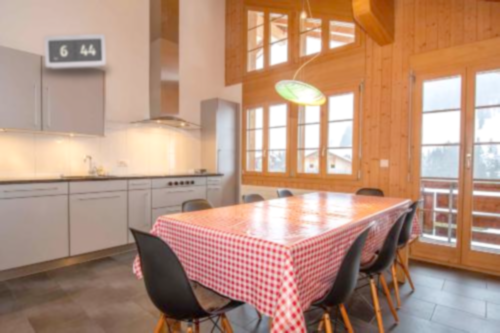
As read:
**6:44**
